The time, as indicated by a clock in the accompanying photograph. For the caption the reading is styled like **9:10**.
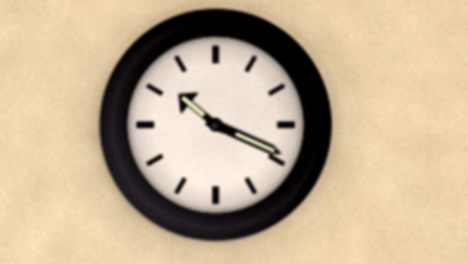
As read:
**10:19**
